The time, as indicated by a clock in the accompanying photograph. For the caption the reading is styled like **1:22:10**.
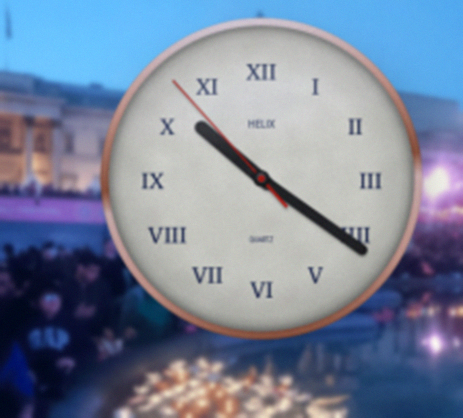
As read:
**10:20:53**
